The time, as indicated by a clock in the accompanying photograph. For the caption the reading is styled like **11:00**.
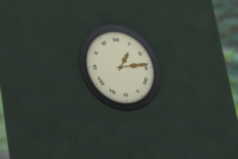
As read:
**1:14**
